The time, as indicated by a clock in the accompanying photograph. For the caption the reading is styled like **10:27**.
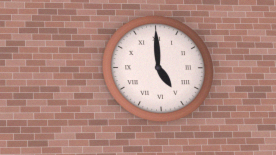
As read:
**5:00**
